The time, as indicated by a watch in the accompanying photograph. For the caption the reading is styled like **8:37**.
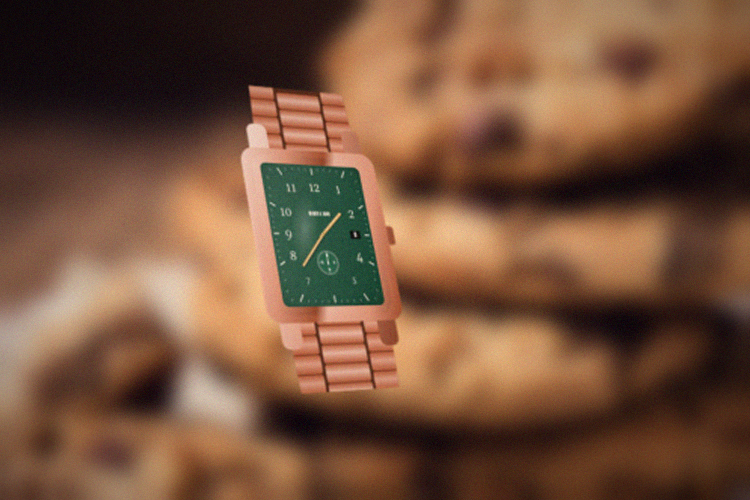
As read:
**1:37**
